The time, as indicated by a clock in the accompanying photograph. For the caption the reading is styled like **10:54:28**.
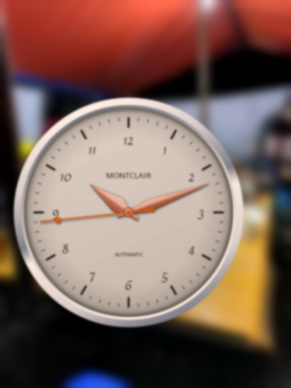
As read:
**10:11:44**
